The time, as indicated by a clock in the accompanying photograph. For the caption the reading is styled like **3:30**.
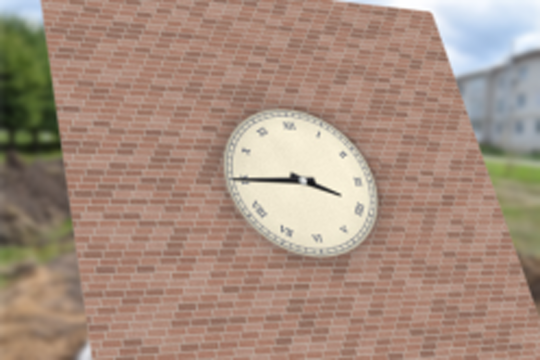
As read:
**3:45**
